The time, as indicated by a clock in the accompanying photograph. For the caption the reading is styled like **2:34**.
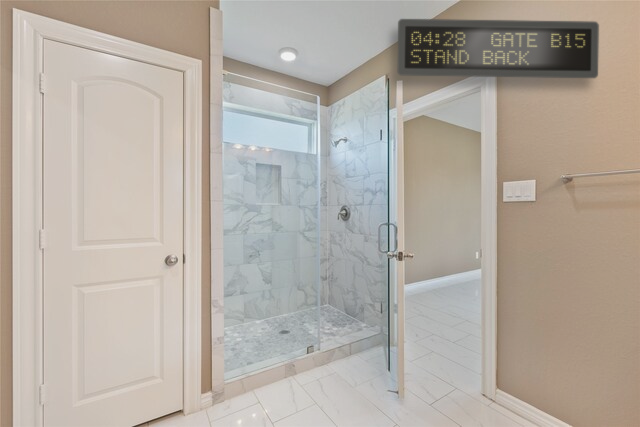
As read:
**4:28**
